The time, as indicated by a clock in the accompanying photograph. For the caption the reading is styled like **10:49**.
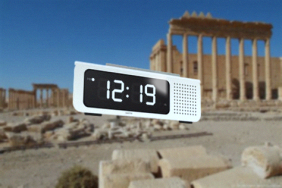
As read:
**12:19**
